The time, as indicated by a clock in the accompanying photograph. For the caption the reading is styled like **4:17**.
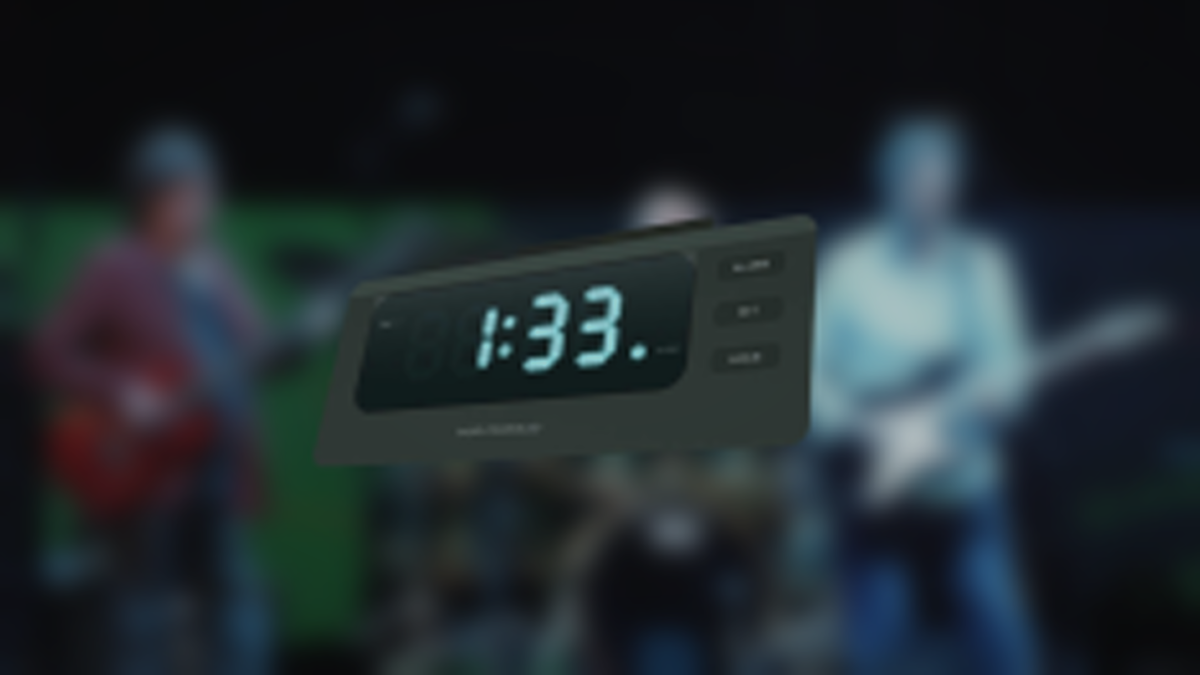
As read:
**1:33**
